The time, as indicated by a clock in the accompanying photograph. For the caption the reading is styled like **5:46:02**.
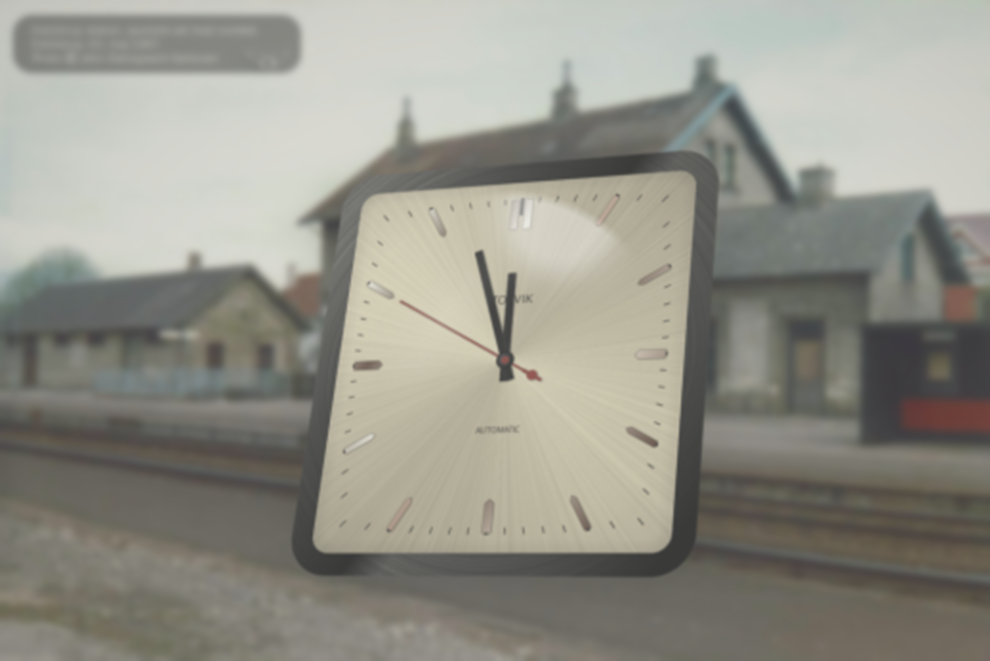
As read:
**11:56:50**
